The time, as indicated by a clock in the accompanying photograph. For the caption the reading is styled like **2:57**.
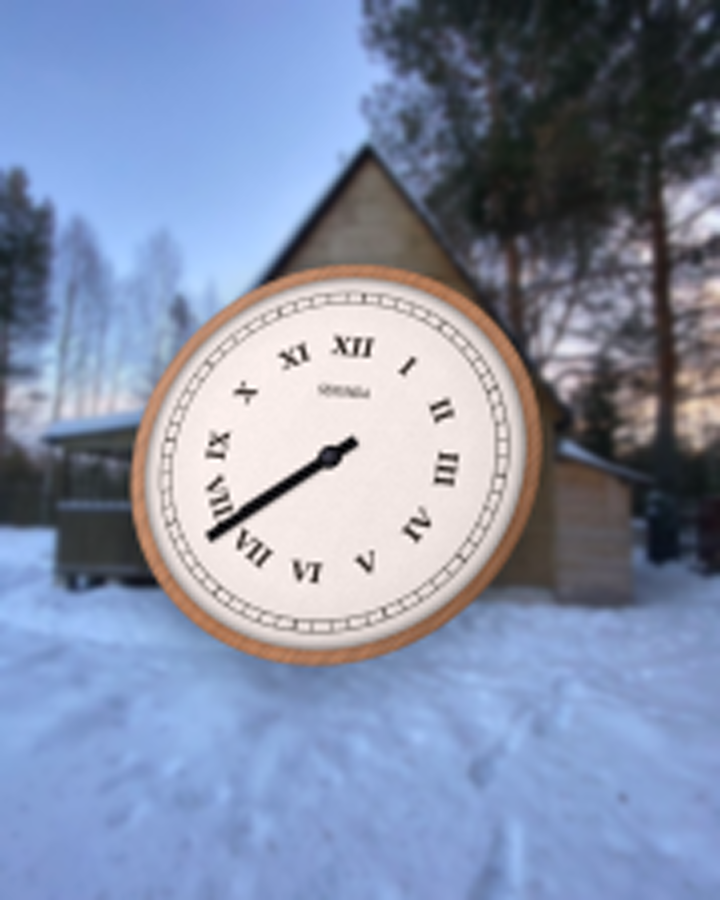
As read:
**7:38**
